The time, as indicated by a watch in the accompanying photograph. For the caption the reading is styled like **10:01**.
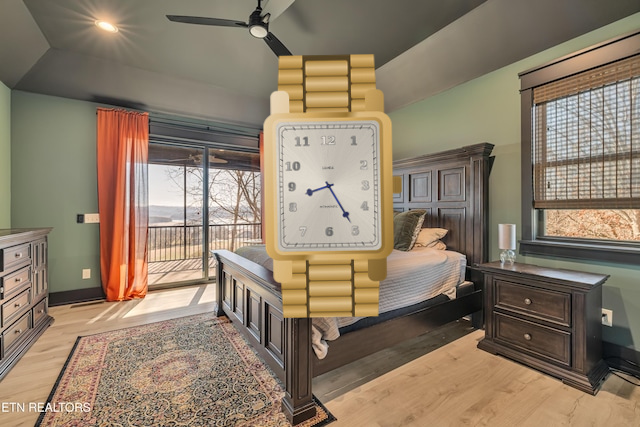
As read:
**8:25**
